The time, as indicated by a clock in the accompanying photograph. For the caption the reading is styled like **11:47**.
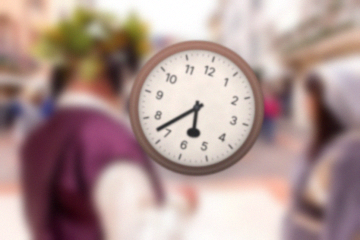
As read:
**5:37**
